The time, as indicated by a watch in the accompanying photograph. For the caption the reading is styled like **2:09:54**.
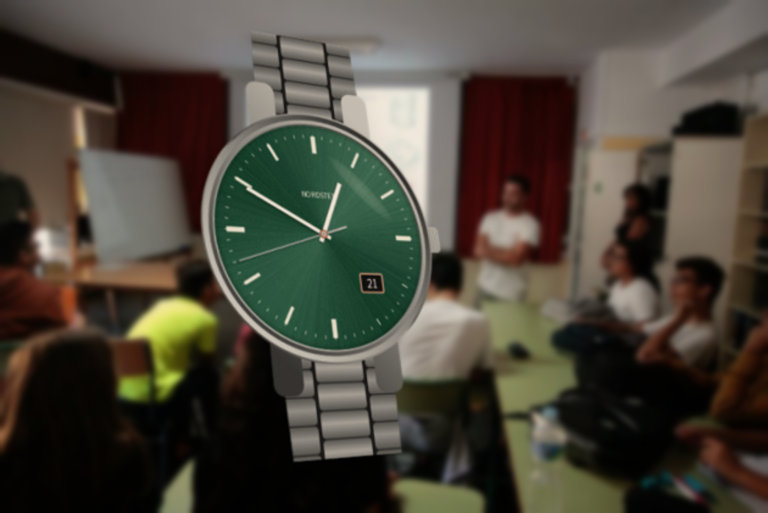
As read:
**12:49:42**
